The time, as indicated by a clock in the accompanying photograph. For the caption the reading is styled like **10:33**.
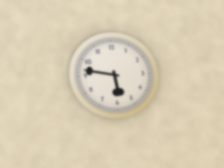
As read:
**5:47**
